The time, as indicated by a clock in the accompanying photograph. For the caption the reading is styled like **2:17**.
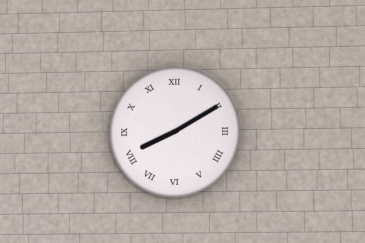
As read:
**8:10**
